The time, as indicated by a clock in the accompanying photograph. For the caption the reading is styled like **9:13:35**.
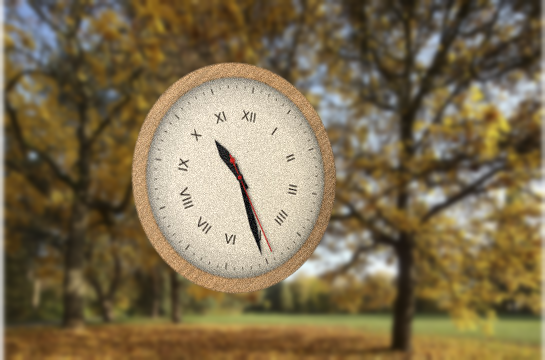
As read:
**10:25:24**
